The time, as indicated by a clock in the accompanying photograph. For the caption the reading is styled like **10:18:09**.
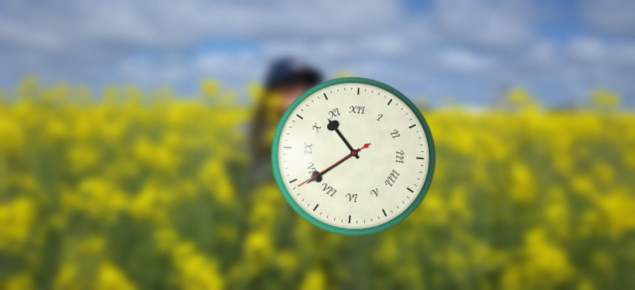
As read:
**10:38:39**
